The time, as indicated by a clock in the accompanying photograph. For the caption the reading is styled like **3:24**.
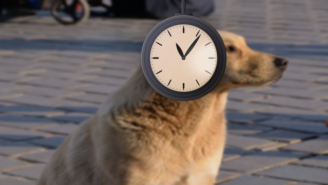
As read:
**11:06**
